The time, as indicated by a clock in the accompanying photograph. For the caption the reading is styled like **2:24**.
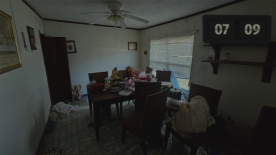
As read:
**7:09**
